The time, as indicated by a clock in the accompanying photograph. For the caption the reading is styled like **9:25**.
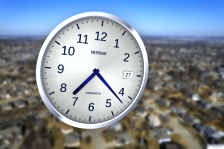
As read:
**7:22**
